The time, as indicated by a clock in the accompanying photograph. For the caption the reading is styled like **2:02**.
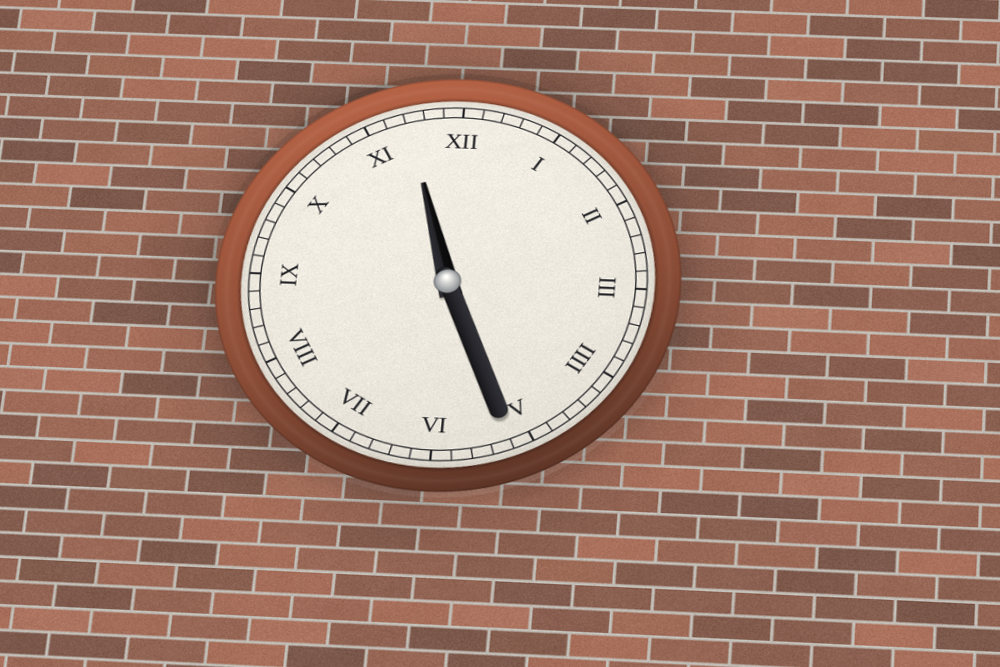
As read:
**11:26**
